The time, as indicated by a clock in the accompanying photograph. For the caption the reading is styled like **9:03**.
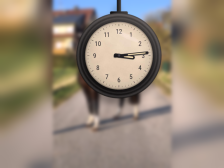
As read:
**3:14**
